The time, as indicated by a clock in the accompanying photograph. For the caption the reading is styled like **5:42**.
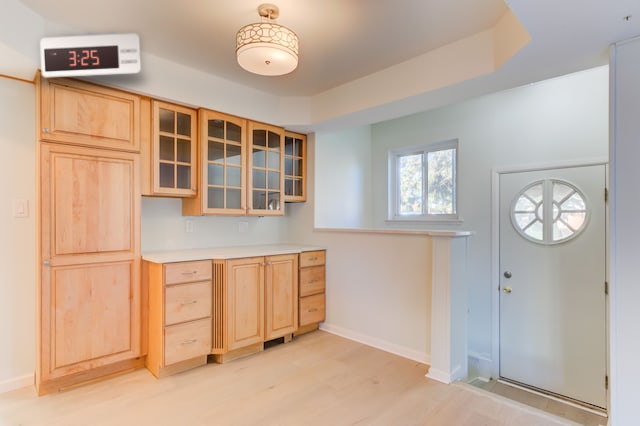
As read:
**3:25**
